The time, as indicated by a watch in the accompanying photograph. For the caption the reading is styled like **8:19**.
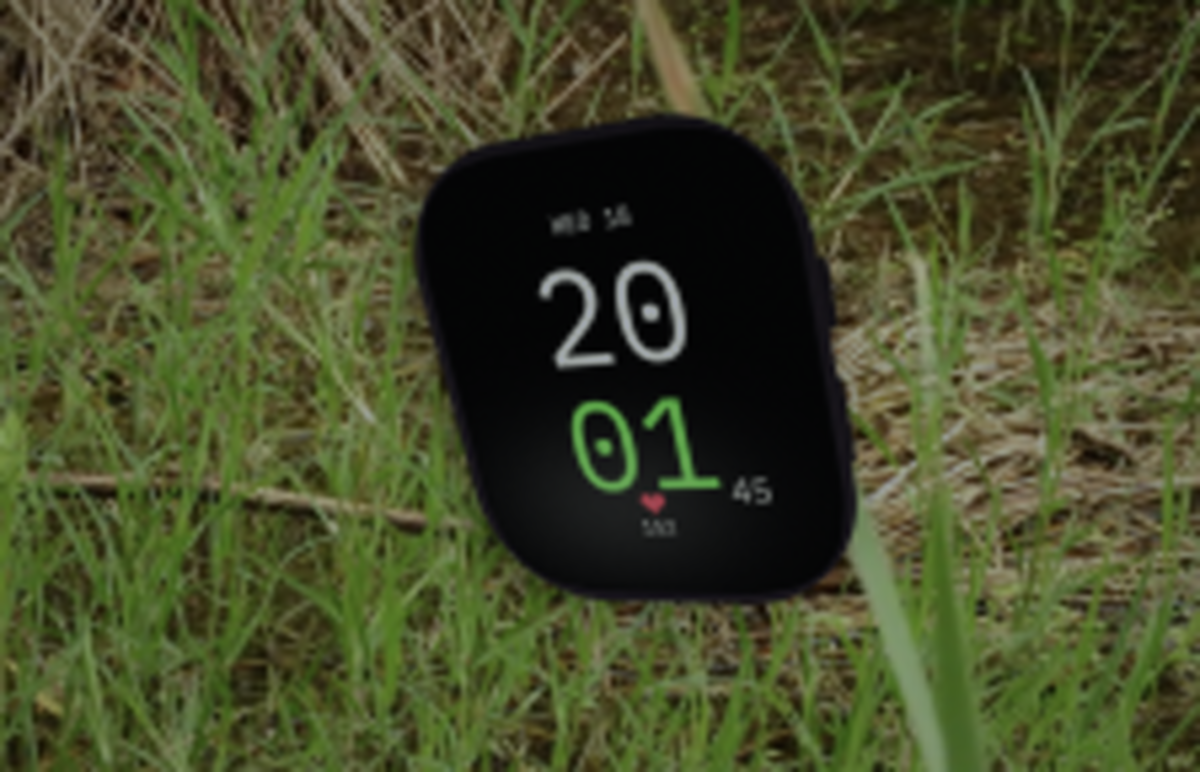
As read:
**20:01**
